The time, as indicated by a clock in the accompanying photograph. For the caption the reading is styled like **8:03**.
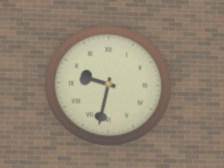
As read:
**9:32**
